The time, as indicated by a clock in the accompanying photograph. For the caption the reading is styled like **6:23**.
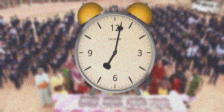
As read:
**7:02**
